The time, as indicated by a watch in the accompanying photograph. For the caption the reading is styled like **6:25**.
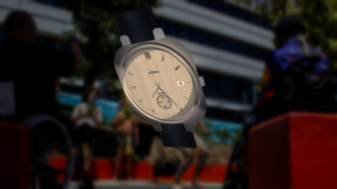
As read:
**7:25**
